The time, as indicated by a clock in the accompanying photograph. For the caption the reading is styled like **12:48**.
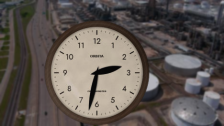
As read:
**2:32**
